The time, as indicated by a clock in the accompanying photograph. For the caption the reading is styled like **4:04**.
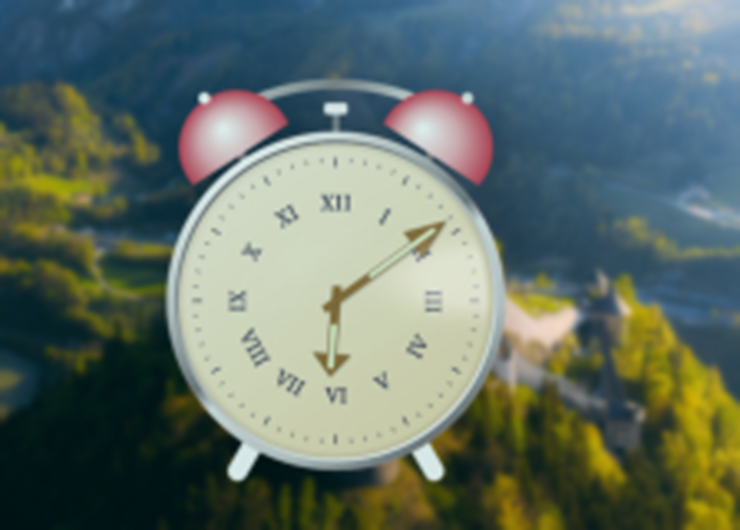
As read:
**6:09**
